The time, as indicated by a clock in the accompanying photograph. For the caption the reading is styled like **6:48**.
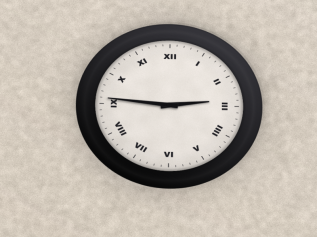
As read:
**2:46**
